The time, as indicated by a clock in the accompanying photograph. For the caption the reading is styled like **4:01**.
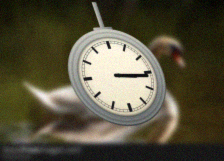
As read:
**3:16**
